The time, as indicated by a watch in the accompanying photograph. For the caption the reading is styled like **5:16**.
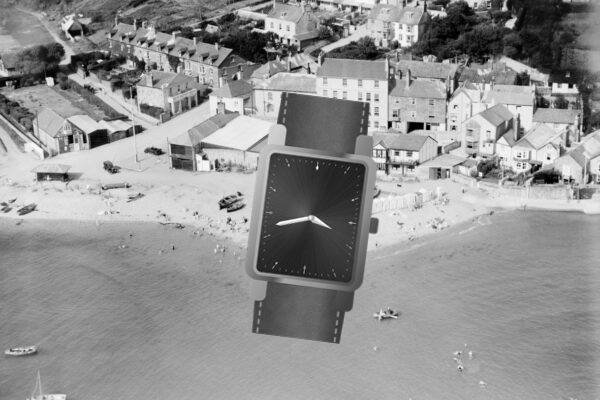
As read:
**3:42**
